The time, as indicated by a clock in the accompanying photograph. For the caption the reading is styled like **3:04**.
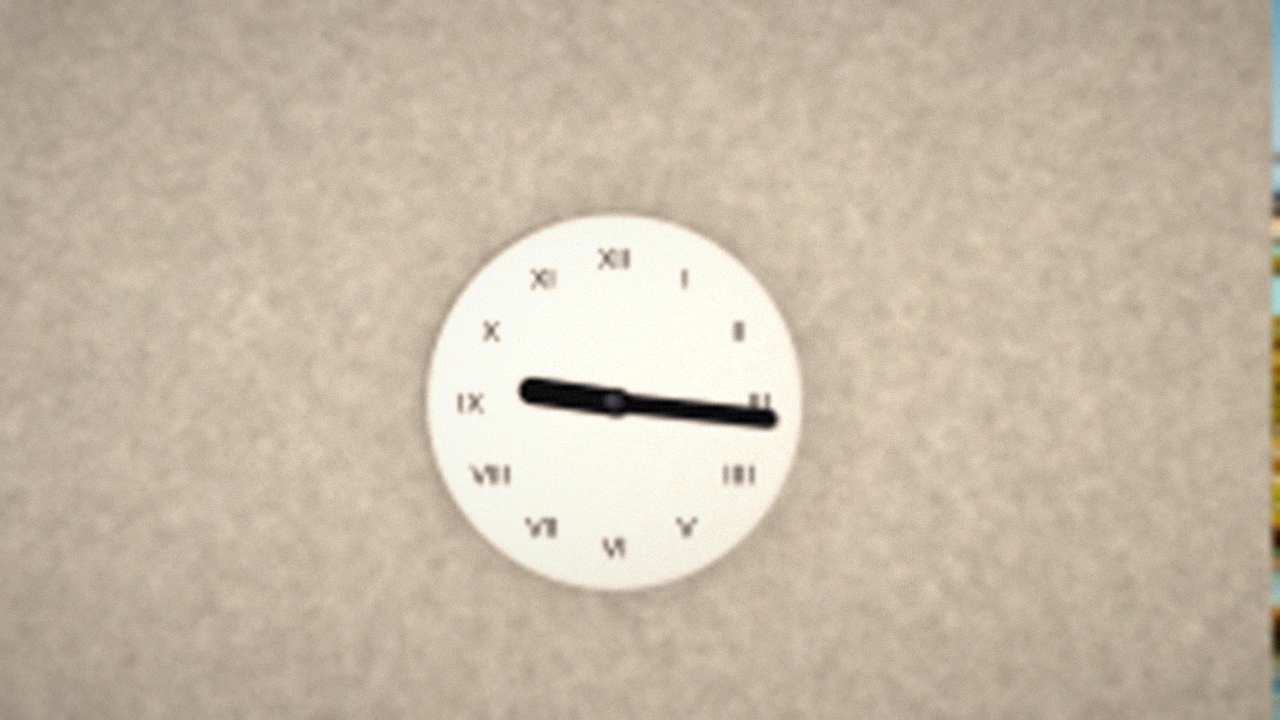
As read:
**9:16**
